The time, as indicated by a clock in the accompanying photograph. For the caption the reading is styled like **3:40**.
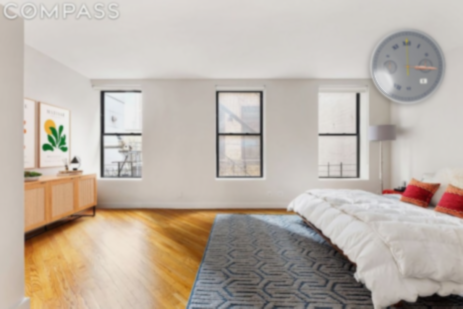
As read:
**3:16**
